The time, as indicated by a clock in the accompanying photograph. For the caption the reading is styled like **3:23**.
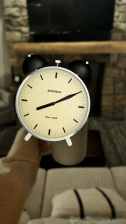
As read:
**8:10**
